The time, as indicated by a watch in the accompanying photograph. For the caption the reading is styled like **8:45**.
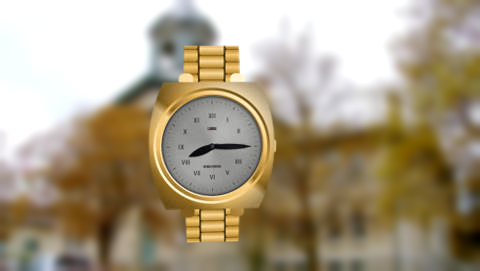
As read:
**8:15**
